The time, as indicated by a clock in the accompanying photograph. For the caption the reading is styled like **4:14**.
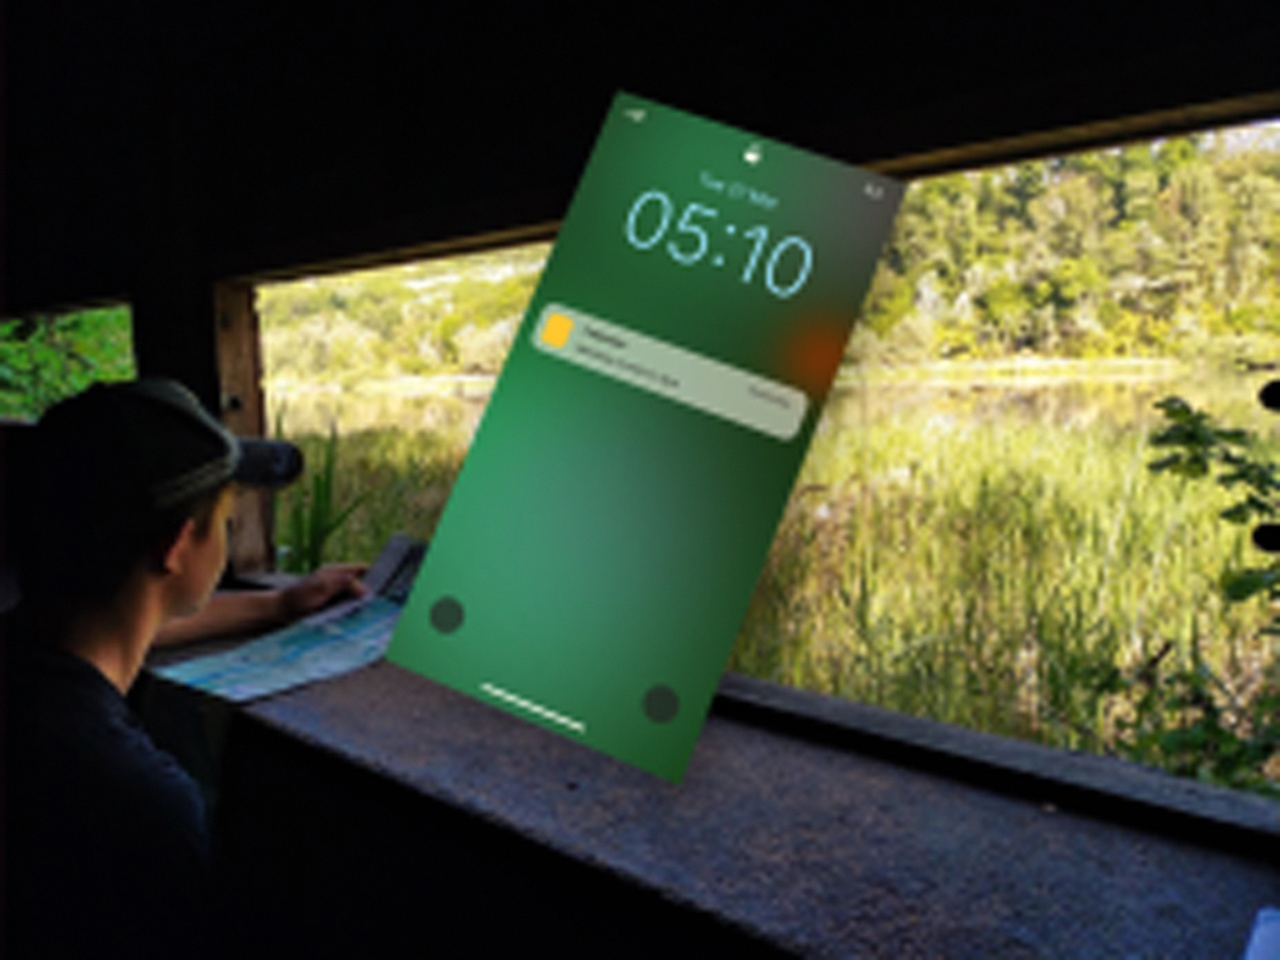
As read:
**5:10**
